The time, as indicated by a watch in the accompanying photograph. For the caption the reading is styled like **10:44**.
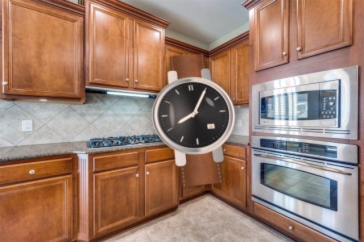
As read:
**8:05**
